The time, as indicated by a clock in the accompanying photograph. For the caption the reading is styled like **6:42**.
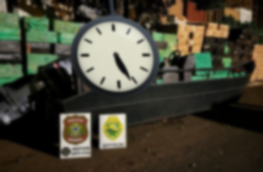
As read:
**5:26**
